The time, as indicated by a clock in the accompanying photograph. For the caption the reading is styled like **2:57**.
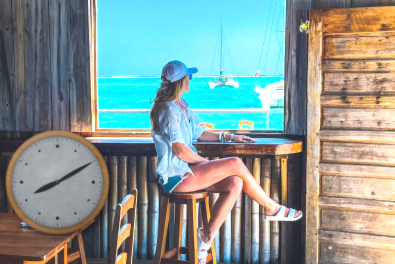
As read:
**8:10**
